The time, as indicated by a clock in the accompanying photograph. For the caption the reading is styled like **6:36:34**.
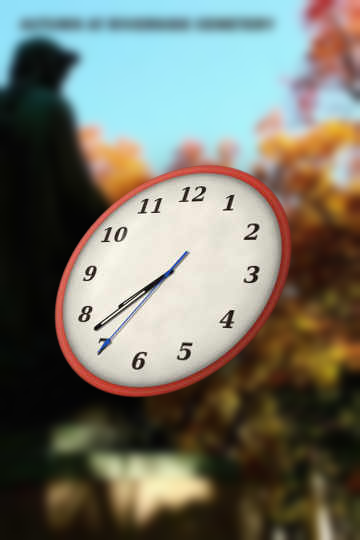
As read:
**7:37:35**
